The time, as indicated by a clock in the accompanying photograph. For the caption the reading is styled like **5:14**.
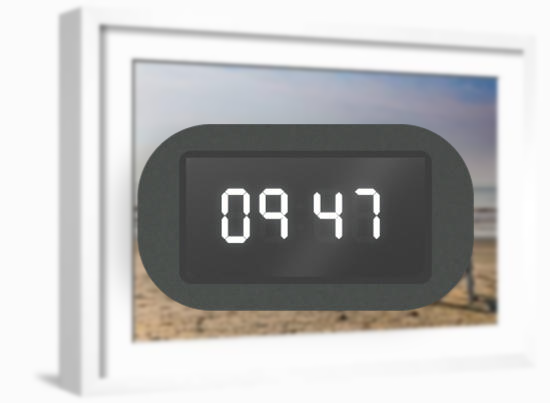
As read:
**9:47**
